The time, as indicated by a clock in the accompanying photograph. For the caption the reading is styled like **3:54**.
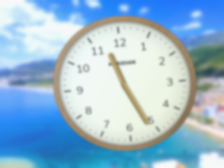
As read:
**11:26**
